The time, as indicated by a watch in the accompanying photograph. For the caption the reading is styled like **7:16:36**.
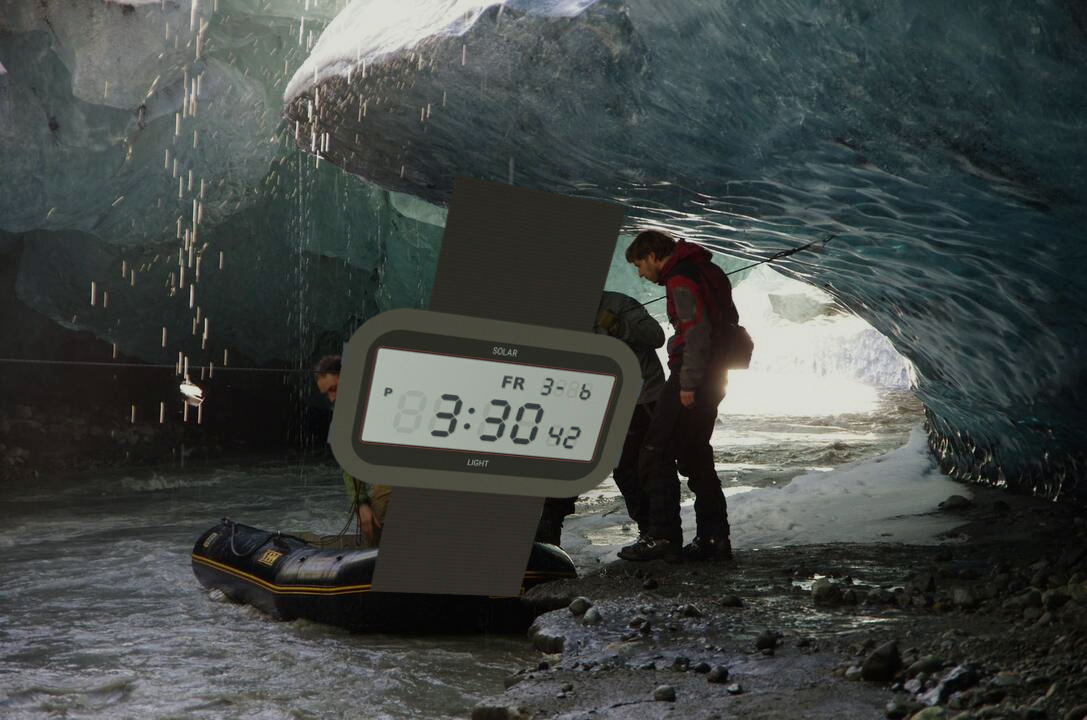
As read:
**3:30:42**
